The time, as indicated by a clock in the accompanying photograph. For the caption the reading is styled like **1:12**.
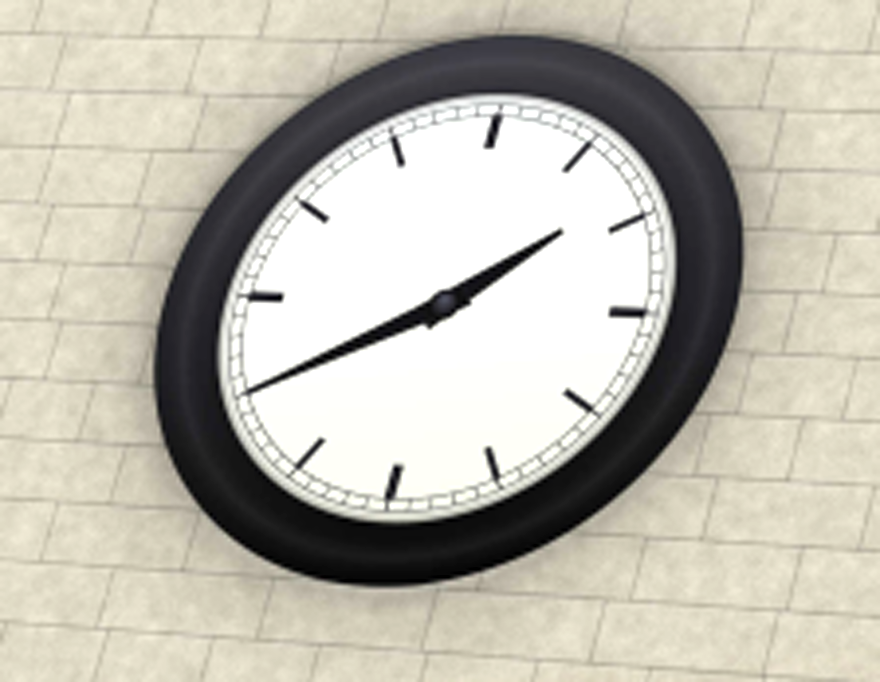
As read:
**1:40**
